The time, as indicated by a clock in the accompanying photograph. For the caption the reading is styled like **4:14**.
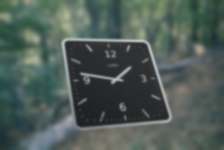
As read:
**1:47**
